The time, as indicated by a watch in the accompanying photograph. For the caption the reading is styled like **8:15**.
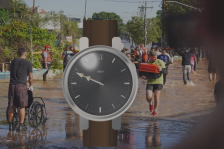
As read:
**9:49**
